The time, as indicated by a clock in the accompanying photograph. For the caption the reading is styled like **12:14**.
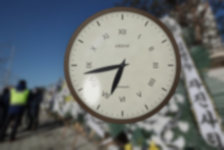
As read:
**6:43**
